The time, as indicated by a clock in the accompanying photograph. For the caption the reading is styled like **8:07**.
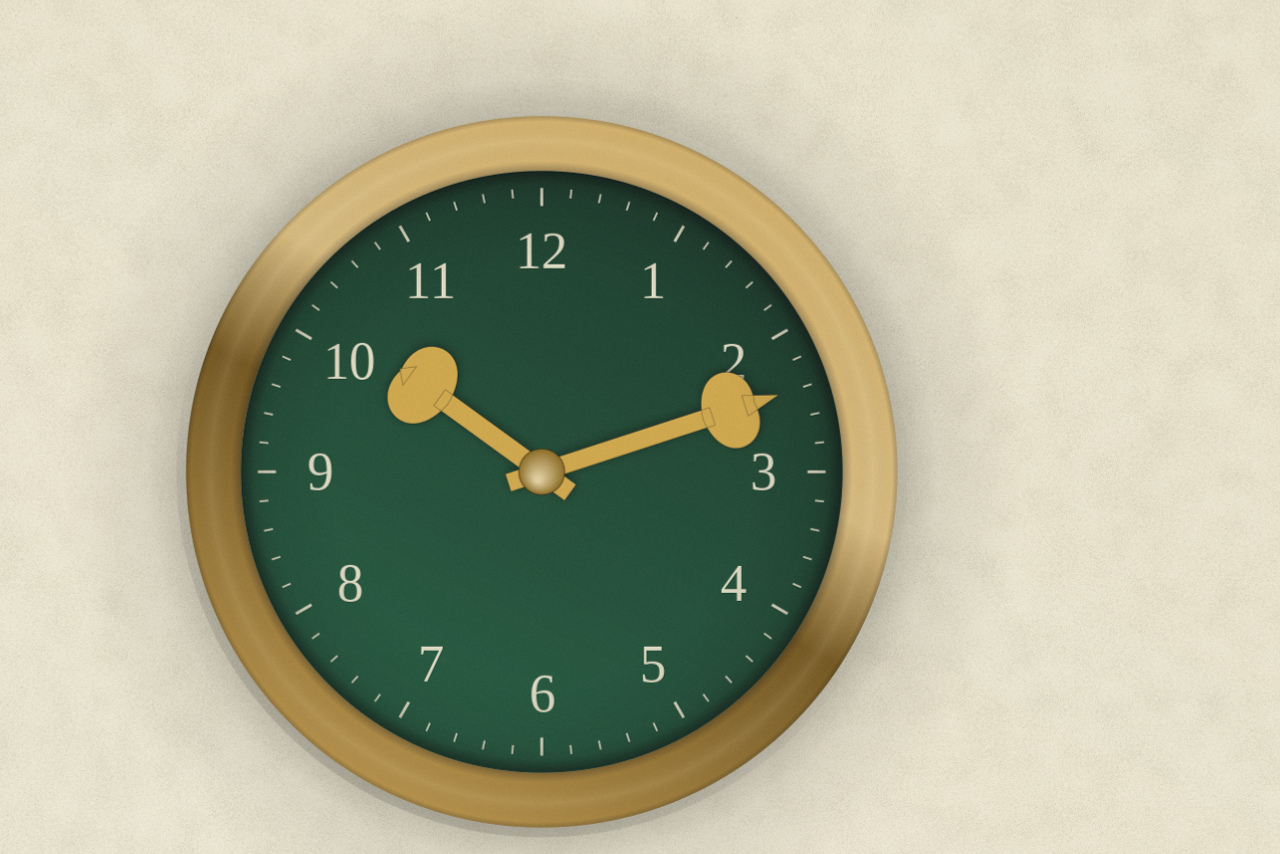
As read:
**10:12**
